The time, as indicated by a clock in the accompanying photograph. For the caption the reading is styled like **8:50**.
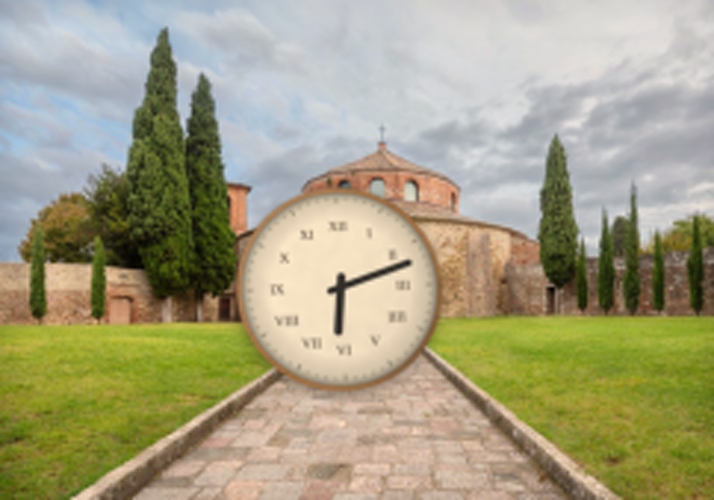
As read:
**6:12**
